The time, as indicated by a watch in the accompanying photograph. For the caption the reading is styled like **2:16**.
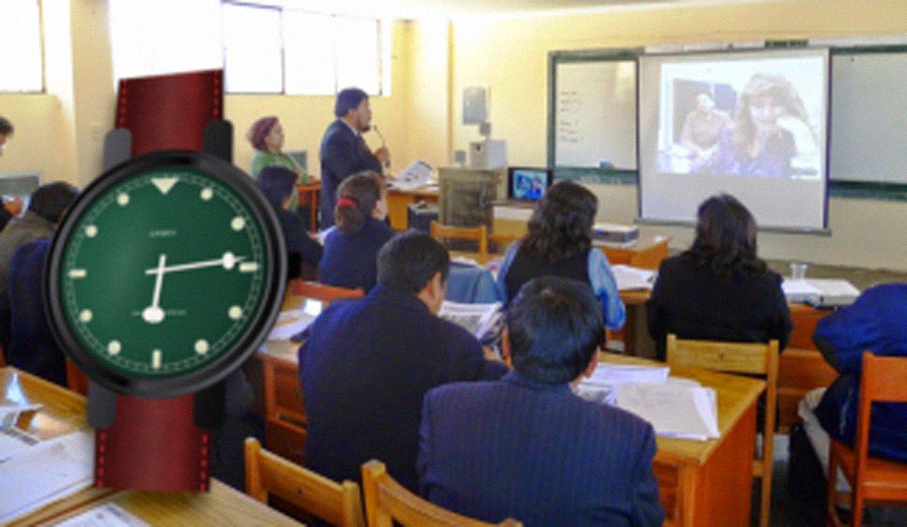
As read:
**6:14**
